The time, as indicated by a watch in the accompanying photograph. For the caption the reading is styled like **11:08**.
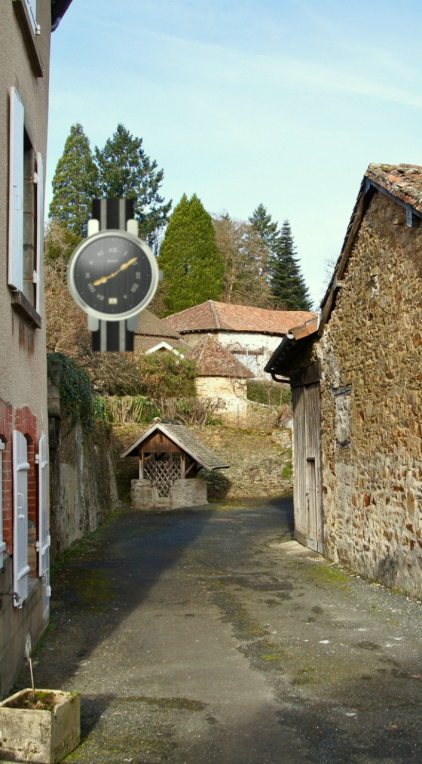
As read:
**8:09**
